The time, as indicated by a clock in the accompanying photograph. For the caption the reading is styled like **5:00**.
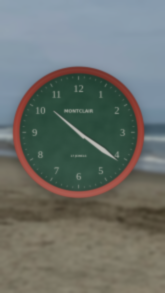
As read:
**10:21**
